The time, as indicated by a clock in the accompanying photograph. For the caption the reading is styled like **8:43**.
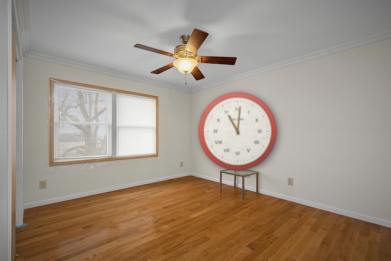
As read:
**11:01**
